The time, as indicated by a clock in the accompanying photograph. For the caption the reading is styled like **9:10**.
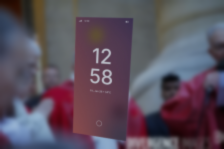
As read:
**12:58**
